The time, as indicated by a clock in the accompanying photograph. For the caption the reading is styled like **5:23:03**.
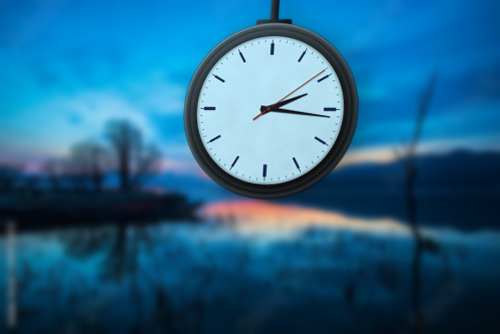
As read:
**2:16:09**
